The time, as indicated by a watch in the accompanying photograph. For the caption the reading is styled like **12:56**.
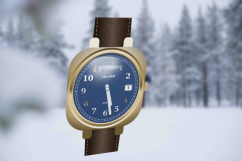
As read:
**5:28**
